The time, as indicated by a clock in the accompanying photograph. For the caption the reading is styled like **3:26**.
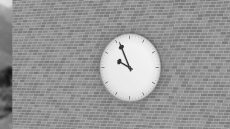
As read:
**9:56**
